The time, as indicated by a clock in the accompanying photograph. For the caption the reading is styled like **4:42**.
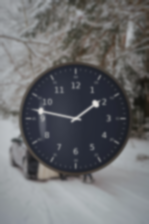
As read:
**1:47**
